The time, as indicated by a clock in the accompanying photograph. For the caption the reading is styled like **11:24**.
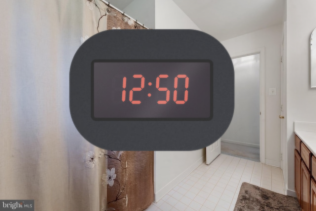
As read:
**12:50**
